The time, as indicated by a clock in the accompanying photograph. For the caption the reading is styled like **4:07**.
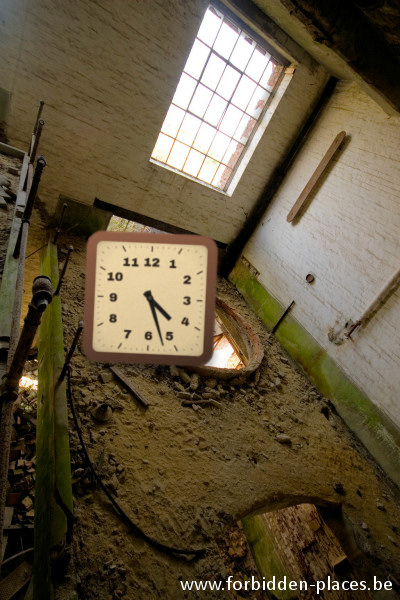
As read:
**4:27**
